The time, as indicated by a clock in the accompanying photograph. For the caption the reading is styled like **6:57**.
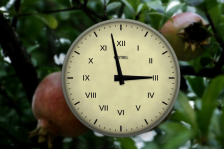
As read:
**2:58**
